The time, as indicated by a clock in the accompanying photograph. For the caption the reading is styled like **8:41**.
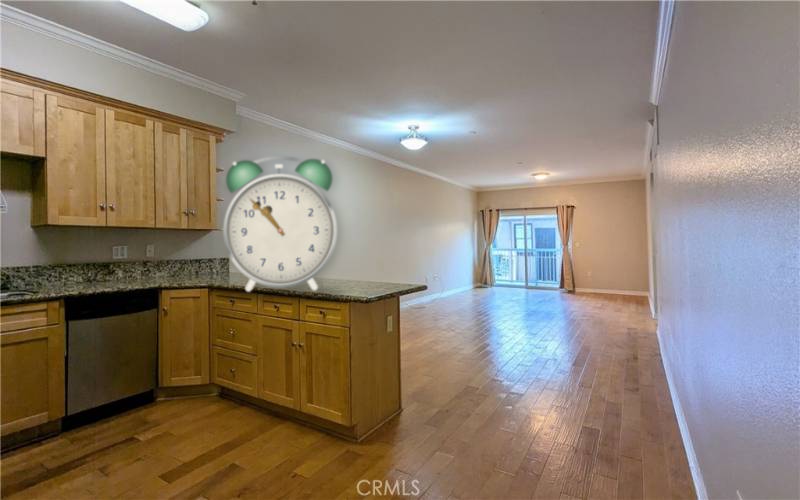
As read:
**10:53**
